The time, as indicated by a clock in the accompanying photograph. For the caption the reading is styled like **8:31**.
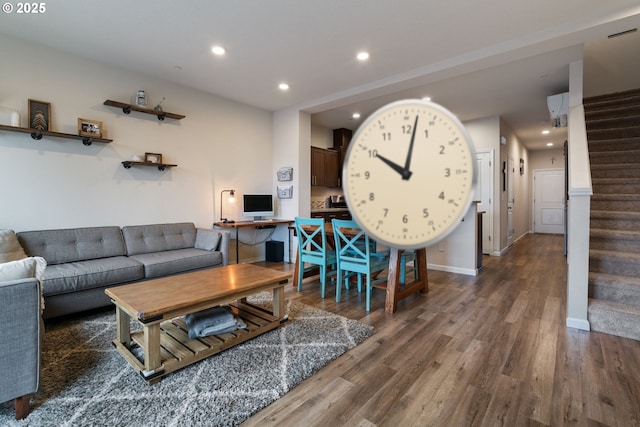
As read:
**10:02**
